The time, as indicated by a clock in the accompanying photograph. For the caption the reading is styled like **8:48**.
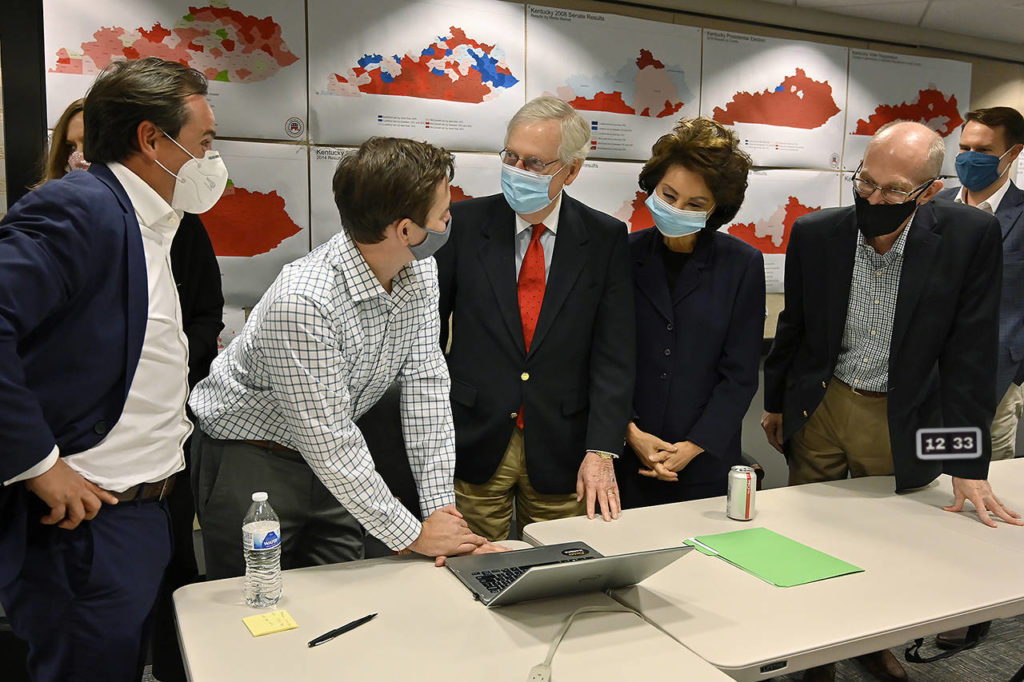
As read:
**12:33**
